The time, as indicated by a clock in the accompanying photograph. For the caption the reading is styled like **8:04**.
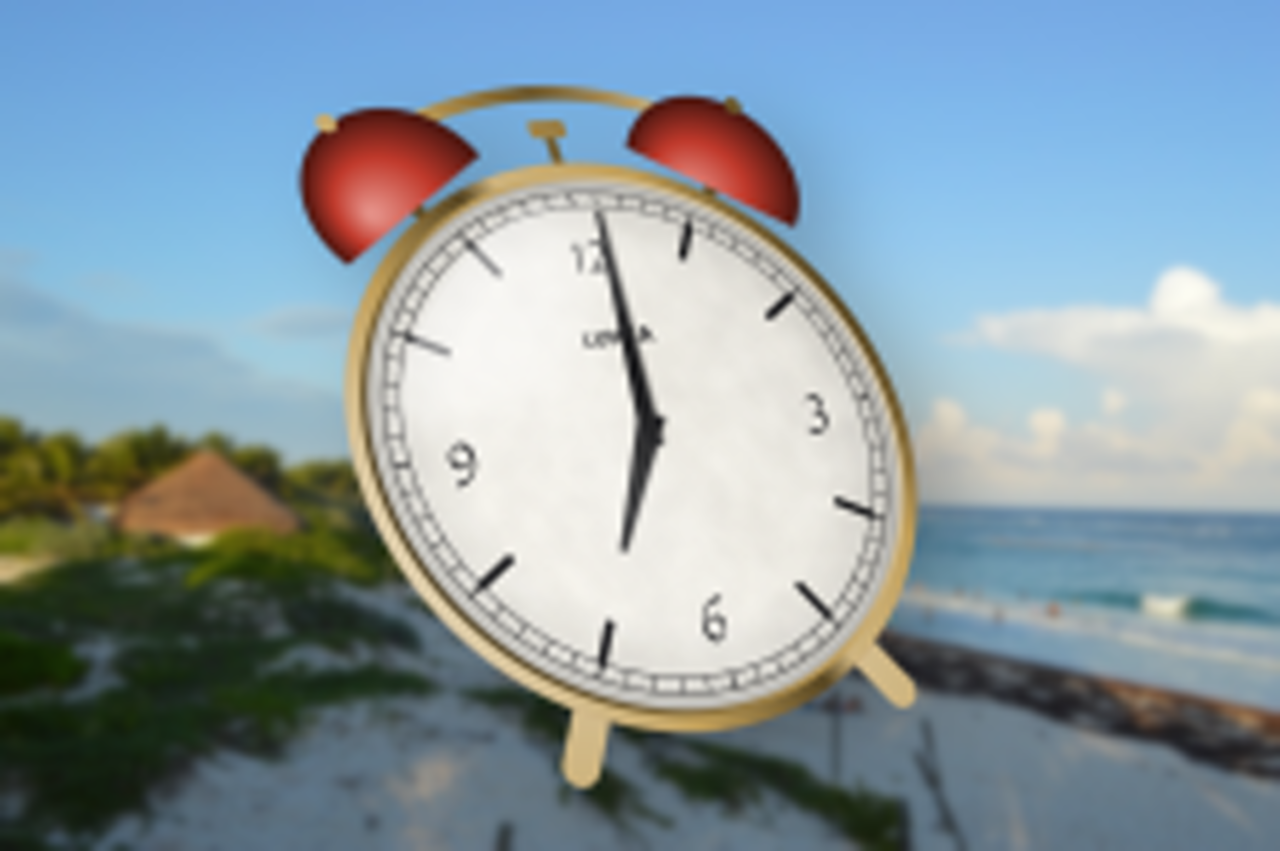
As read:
**7:01**
